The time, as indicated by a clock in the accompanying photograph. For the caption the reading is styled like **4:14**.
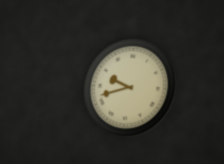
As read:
**9:42**
